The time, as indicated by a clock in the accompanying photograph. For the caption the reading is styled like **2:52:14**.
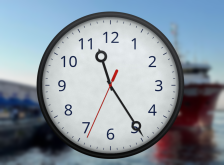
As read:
**11:24:34**
